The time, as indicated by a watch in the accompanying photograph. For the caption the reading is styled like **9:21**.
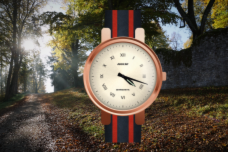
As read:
**4:18**
